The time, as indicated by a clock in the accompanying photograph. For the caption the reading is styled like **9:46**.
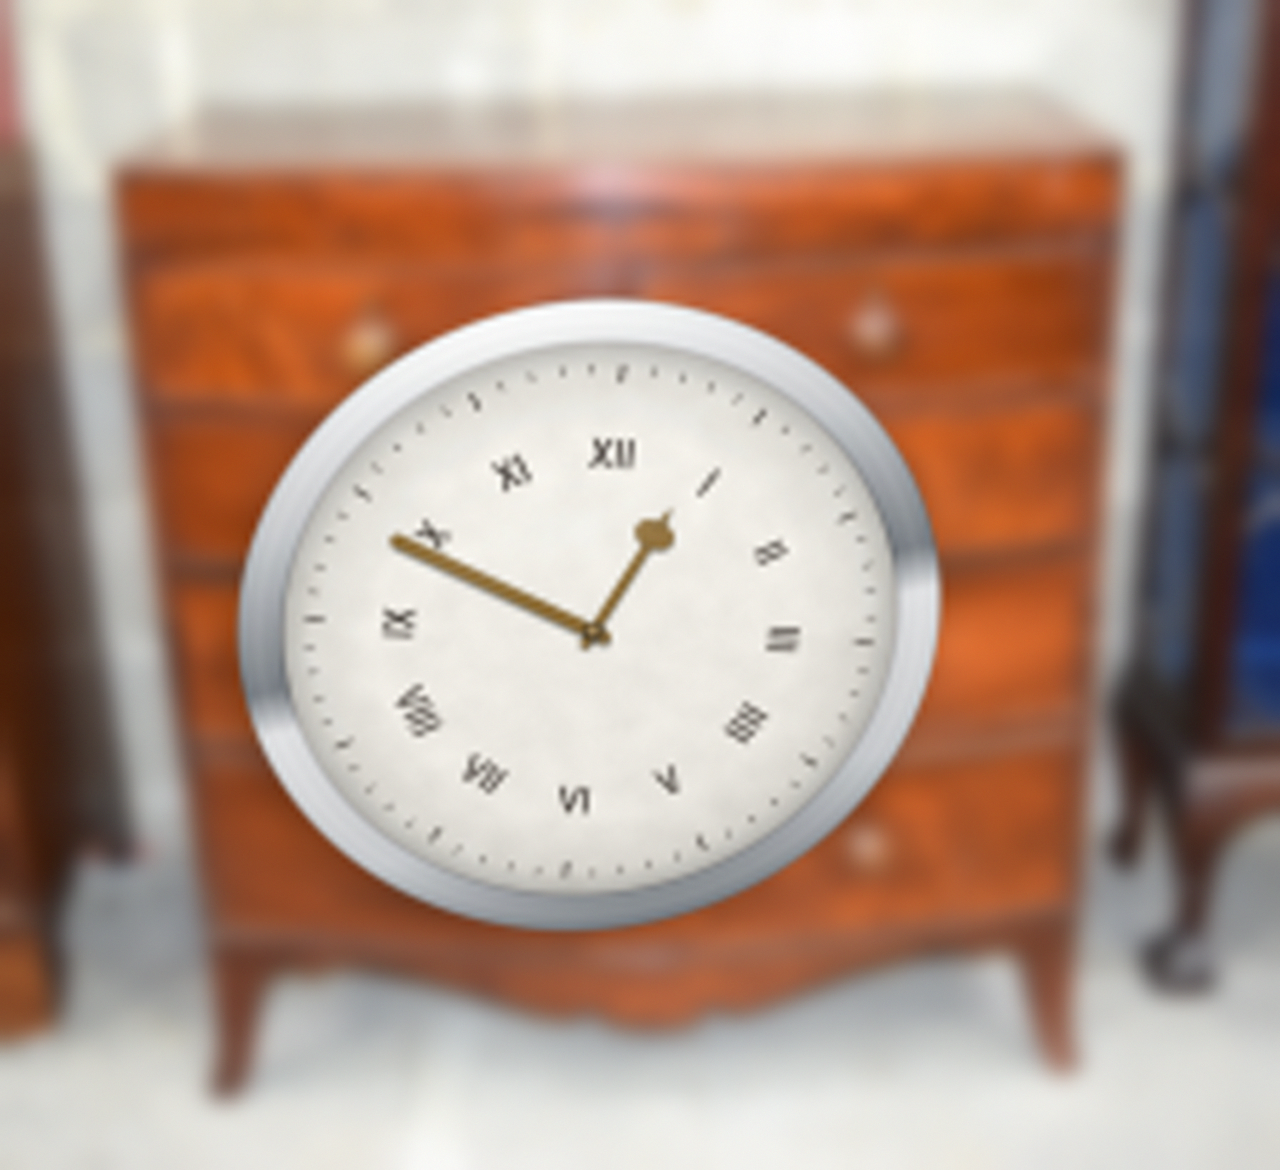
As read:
**12:49**
